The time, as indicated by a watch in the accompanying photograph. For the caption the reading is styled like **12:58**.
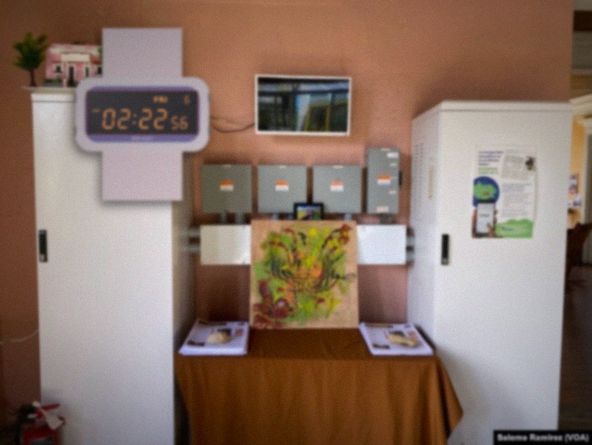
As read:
**2:22**
